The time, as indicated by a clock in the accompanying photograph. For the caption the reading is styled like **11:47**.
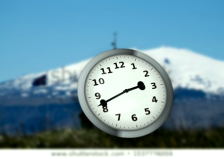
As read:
**2:42**
